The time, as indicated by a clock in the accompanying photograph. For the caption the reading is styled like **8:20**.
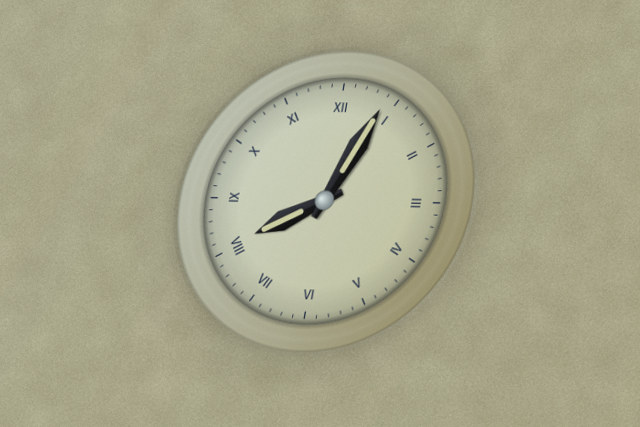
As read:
**8:04**
